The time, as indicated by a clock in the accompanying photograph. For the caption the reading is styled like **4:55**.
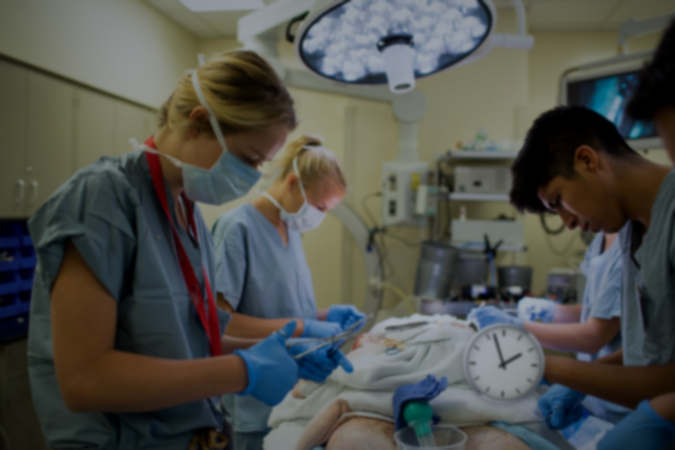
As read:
**1:57**
